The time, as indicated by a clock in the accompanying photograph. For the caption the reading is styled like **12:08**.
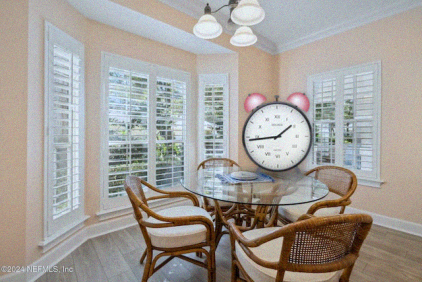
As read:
**1:44**
